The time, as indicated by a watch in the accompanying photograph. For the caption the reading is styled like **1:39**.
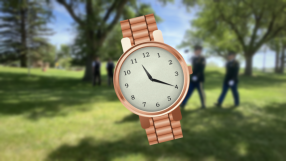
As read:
**11:20**
